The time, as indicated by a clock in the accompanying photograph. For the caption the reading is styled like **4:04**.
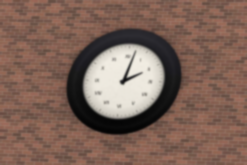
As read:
**2:02**
